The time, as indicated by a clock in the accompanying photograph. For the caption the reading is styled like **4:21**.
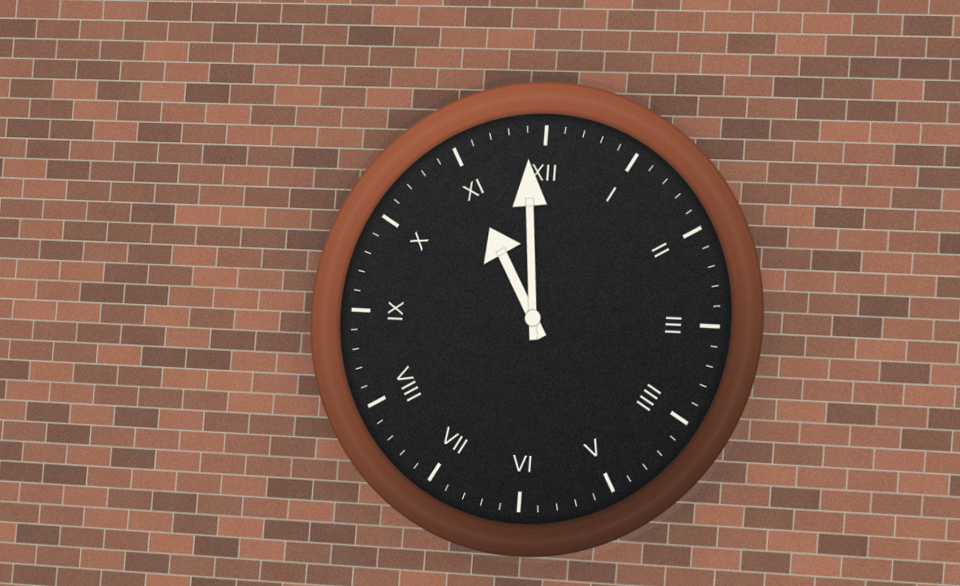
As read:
**10:59**
